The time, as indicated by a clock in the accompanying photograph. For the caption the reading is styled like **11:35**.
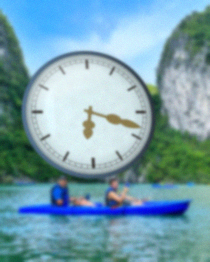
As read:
**6:18**
